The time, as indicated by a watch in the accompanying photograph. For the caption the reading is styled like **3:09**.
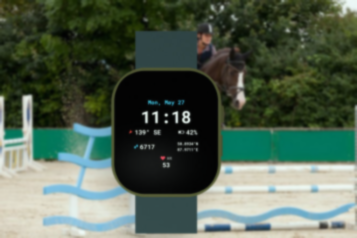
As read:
**11:18**
